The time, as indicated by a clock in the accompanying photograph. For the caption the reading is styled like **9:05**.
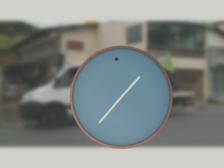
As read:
**1:38**
